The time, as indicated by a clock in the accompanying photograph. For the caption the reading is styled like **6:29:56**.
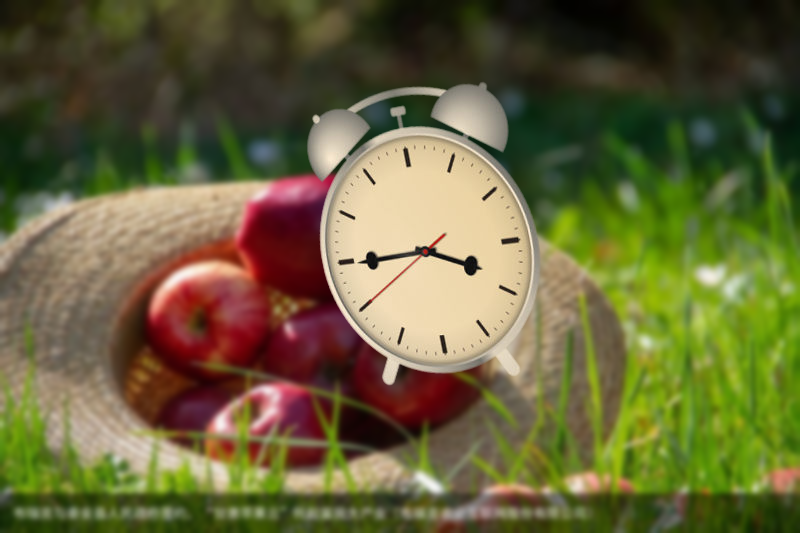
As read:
**3:44:40**
